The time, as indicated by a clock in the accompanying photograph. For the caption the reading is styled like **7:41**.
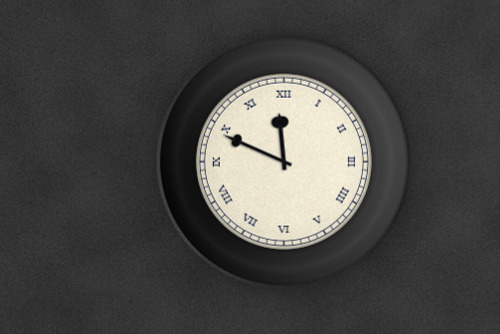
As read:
**11:49**
